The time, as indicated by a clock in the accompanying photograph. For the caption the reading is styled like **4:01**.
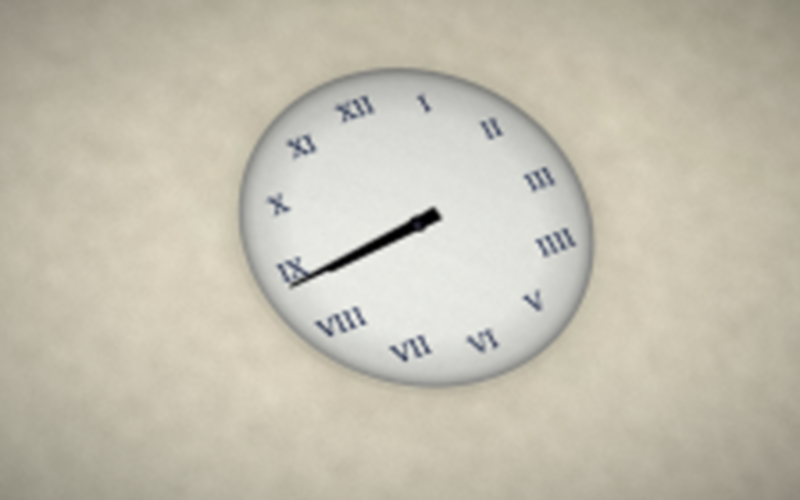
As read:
**8:44**
